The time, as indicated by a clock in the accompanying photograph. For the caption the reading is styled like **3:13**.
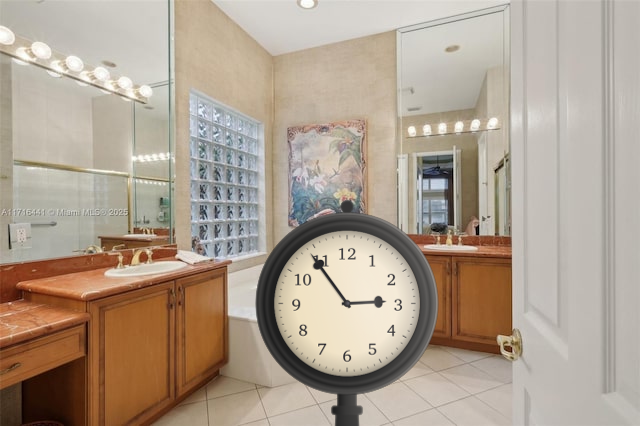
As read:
**2:54**
